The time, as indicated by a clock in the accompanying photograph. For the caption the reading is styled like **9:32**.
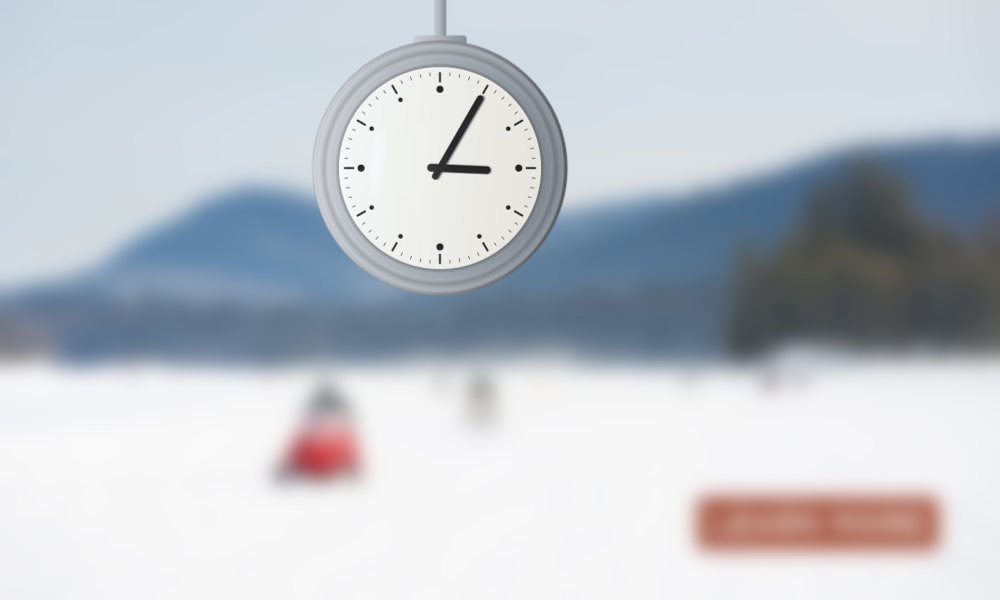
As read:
**3:05**
